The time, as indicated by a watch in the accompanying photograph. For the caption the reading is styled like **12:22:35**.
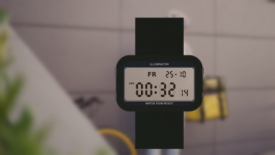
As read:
**0:32:14**
